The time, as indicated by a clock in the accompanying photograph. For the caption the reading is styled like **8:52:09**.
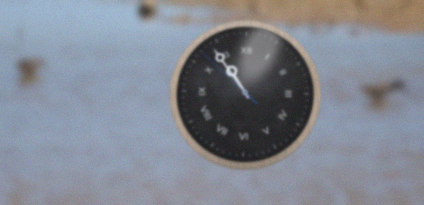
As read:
**10:53:52**
